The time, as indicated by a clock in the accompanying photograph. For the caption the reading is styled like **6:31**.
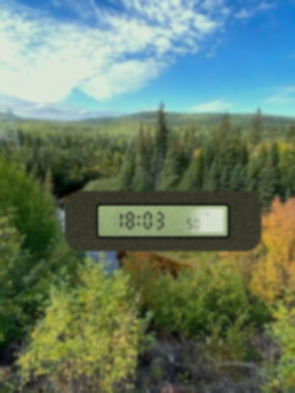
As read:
**18:03**
